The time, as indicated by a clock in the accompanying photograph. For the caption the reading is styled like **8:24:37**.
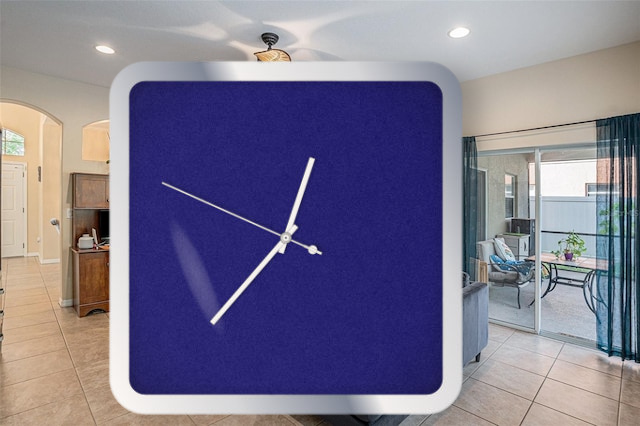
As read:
**12:36:49**
